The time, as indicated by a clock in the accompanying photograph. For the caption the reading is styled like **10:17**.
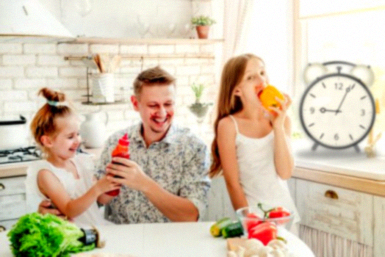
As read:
**9:04**
